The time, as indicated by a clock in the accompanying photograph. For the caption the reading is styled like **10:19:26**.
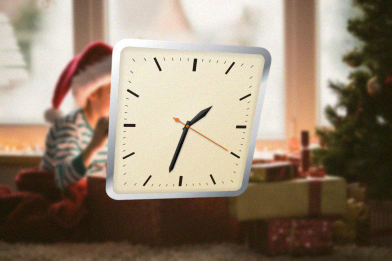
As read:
**1:32:20**
